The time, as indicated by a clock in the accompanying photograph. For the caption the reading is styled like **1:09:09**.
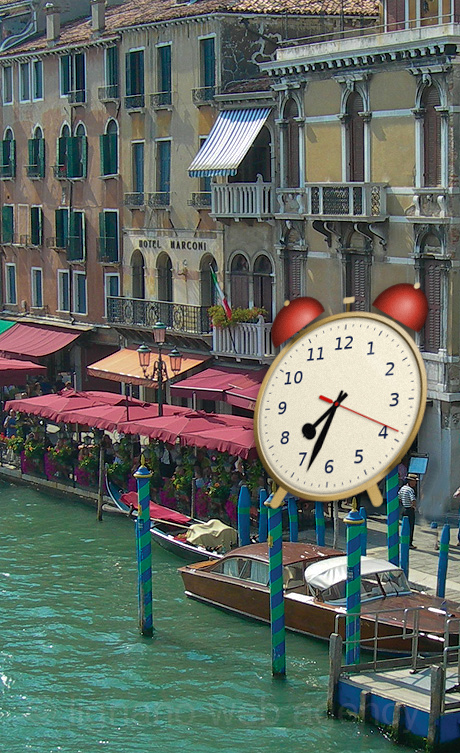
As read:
**7:33:19**
